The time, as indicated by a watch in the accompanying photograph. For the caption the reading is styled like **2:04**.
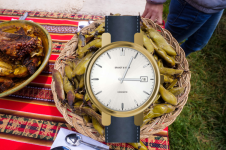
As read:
**3:04**
